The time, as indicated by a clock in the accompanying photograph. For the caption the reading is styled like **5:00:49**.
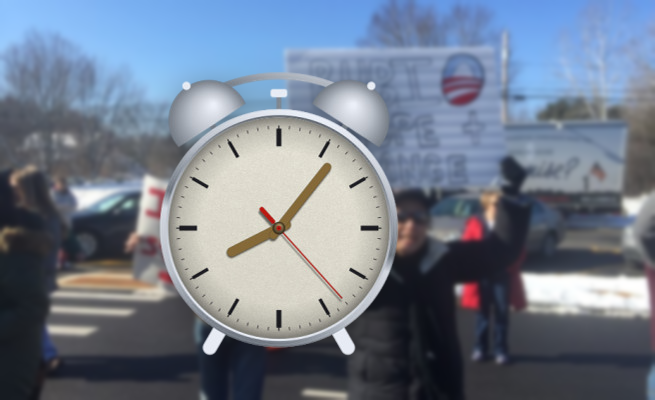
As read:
**8:06:23**
